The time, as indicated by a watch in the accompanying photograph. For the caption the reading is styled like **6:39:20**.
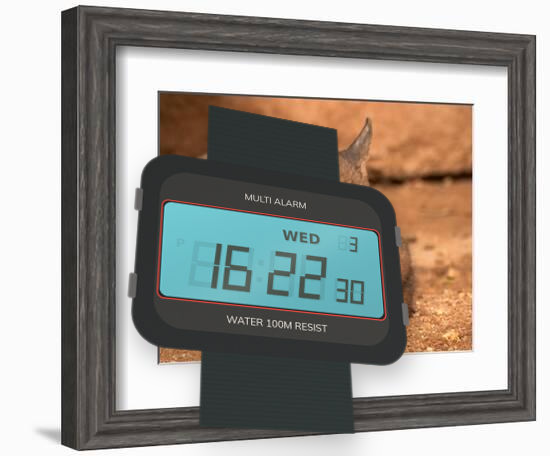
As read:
**16:22:30**
